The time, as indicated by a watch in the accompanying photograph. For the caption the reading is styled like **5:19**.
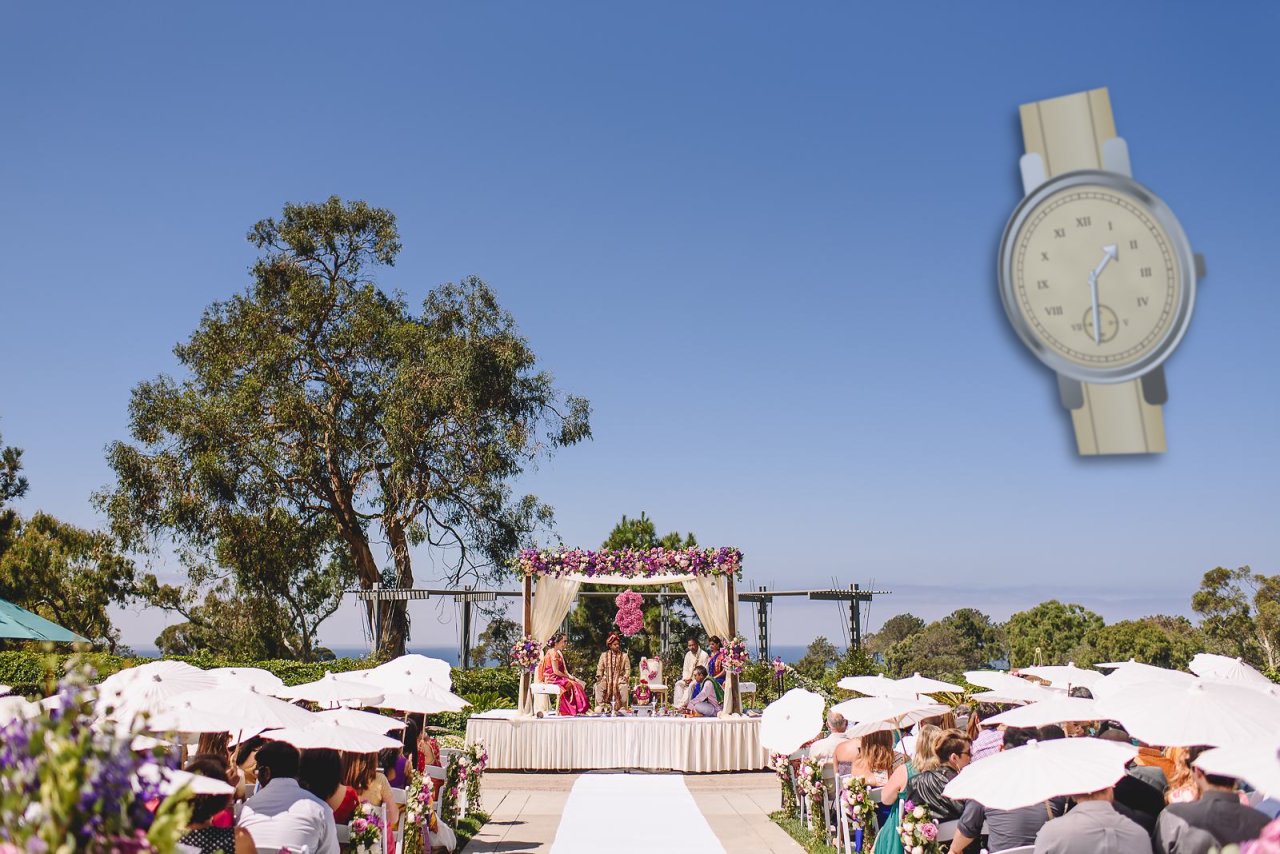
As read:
**1:31**
